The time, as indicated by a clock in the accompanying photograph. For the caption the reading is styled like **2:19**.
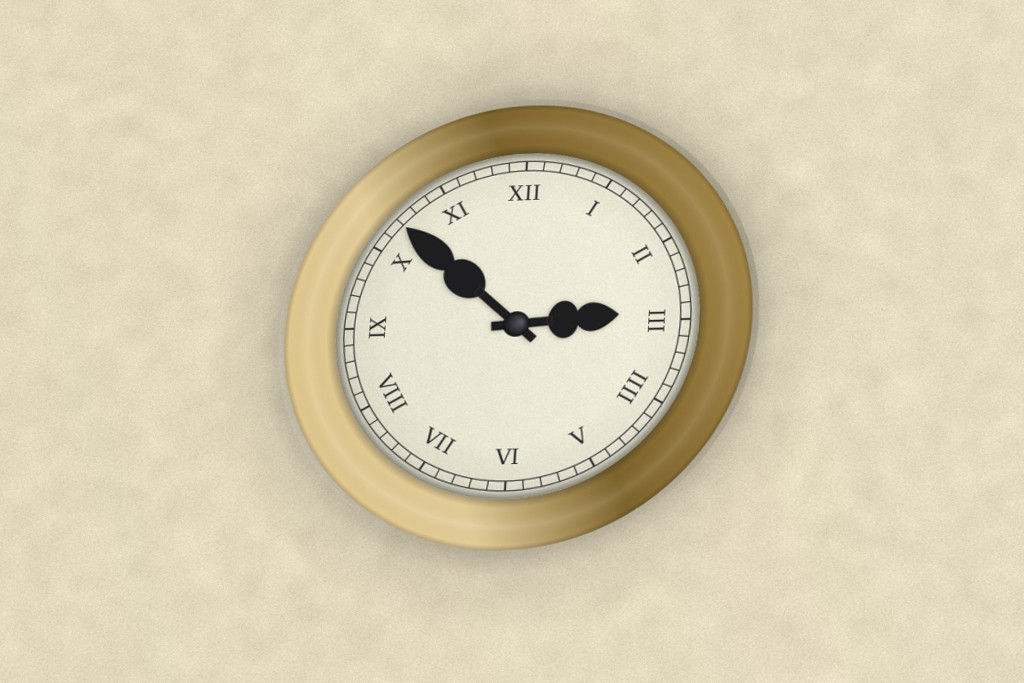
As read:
**2:52**
